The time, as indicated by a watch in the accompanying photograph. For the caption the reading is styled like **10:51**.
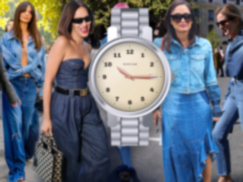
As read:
**10:15**
